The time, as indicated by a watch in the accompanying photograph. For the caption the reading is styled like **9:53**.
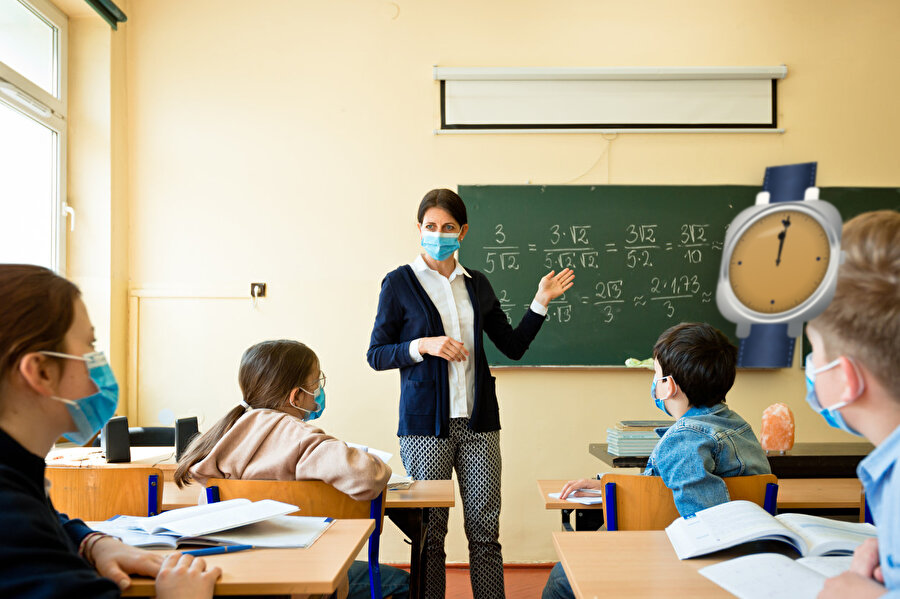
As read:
**12:01**
